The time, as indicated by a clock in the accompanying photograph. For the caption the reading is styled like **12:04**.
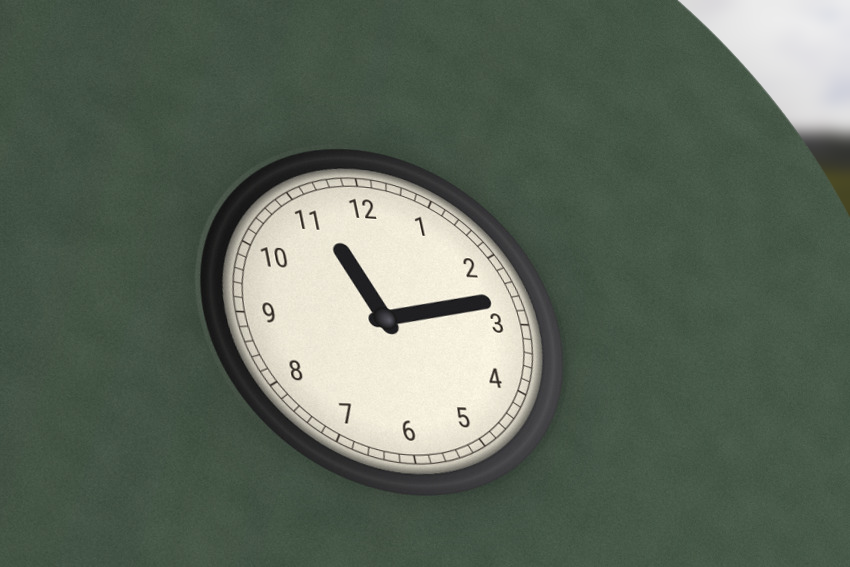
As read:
**11:13**
